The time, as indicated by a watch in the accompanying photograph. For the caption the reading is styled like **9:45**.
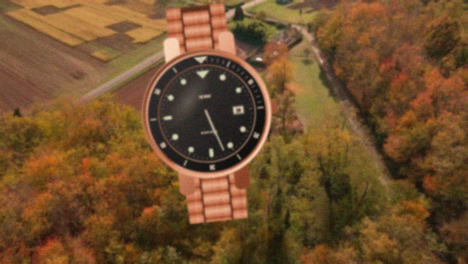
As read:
**5:27**
